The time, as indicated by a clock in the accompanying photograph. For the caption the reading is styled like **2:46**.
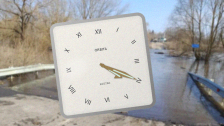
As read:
**4:20**
